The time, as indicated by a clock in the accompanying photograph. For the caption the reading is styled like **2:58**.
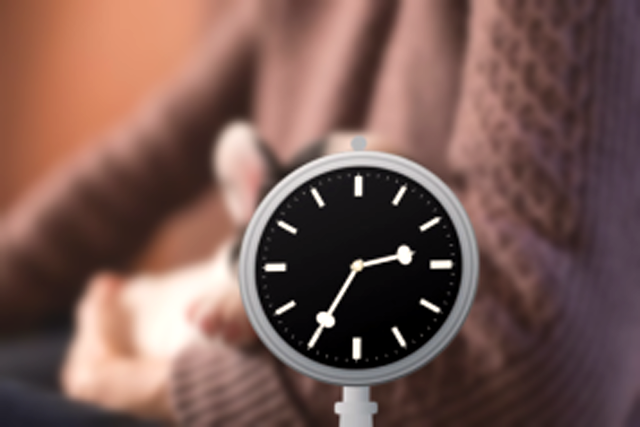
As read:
**2:35**
